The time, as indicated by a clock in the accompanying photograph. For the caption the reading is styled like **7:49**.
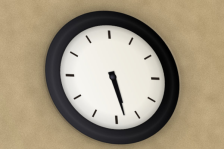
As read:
**5:28**
